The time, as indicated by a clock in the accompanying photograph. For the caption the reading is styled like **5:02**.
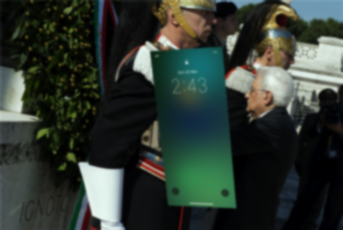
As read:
**2:43**
